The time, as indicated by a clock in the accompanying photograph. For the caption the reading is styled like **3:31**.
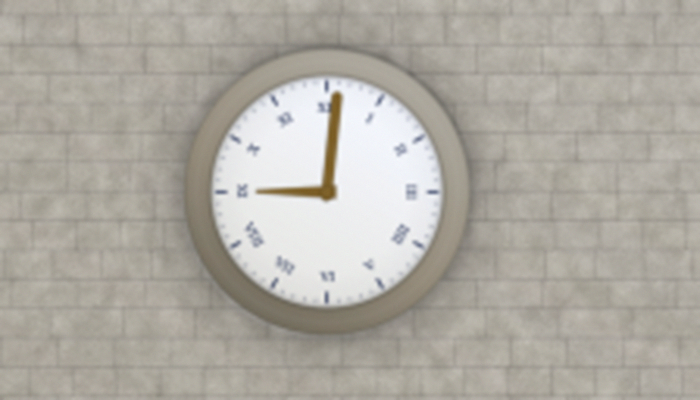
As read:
**9:01**
